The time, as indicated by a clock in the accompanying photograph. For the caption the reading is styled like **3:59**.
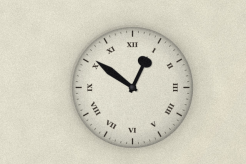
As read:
**12:51**
